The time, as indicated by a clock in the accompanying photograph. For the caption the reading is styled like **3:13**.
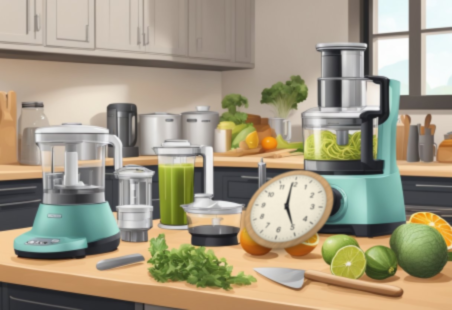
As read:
**4:59**
